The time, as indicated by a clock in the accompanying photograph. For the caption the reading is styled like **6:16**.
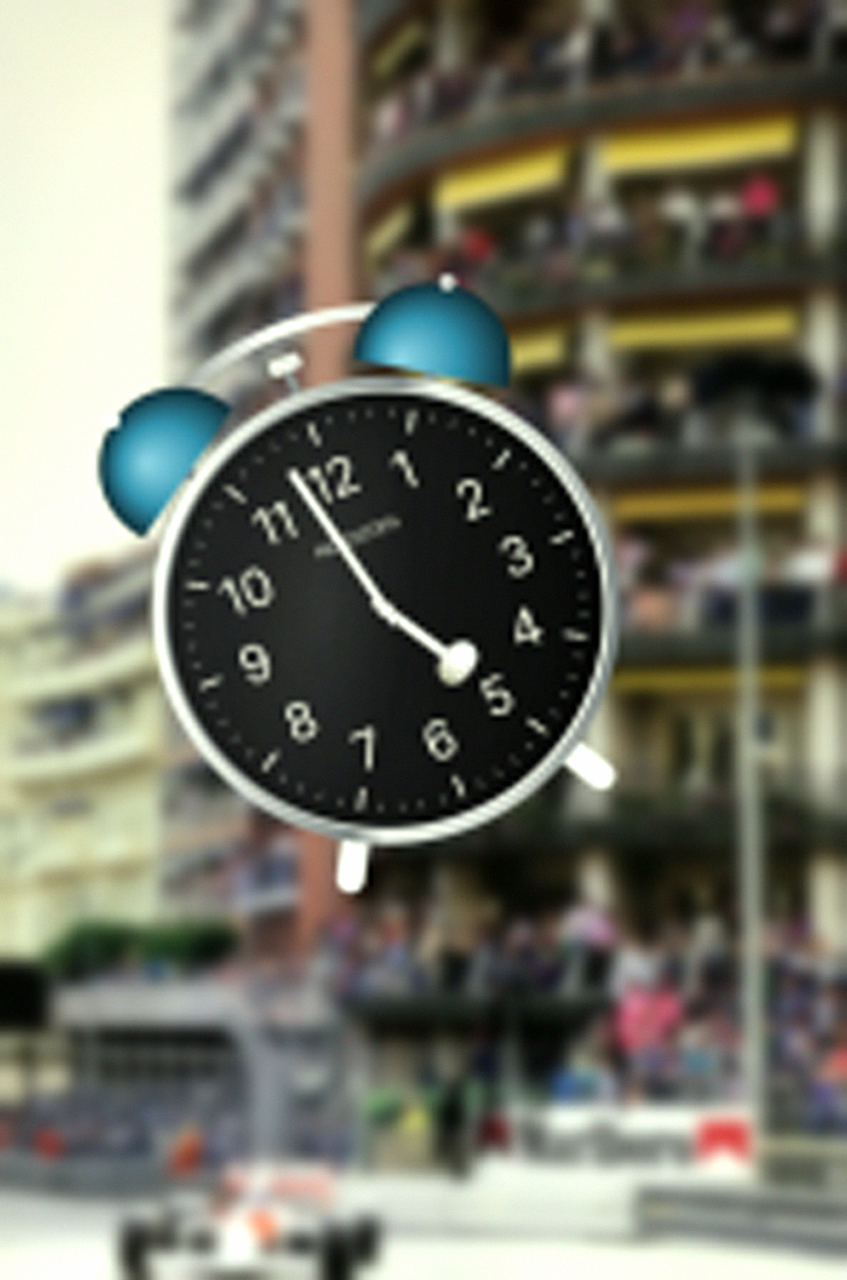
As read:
**4:58**
